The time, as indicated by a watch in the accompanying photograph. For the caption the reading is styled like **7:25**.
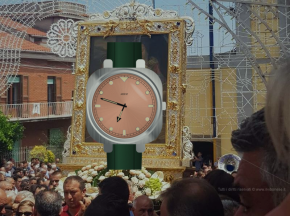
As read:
**6:48**
